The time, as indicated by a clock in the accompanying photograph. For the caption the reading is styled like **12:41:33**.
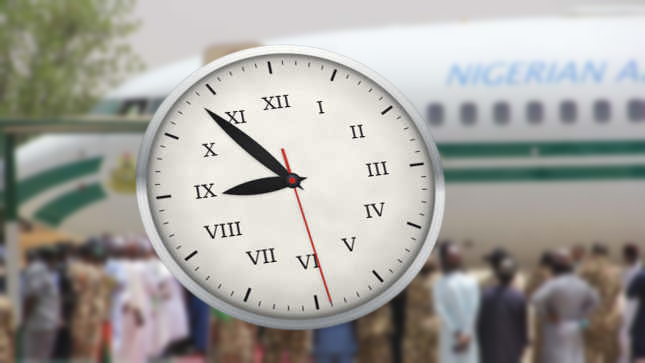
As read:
**8:53:29**
